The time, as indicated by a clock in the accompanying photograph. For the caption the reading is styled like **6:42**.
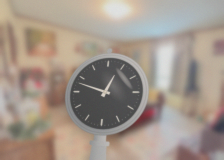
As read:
**12:48**
